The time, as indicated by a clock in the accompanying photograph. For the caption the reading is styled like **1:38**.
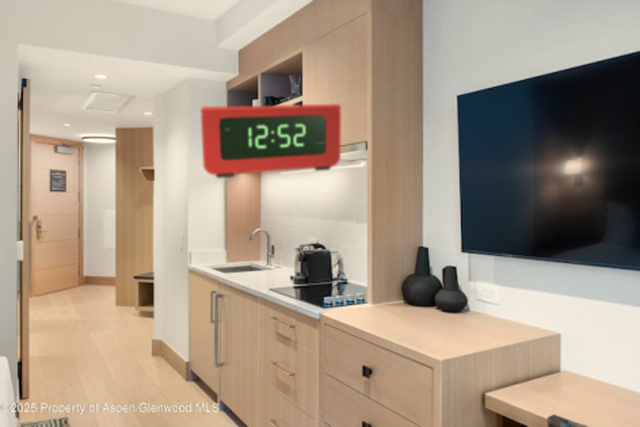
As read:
**12:52**
